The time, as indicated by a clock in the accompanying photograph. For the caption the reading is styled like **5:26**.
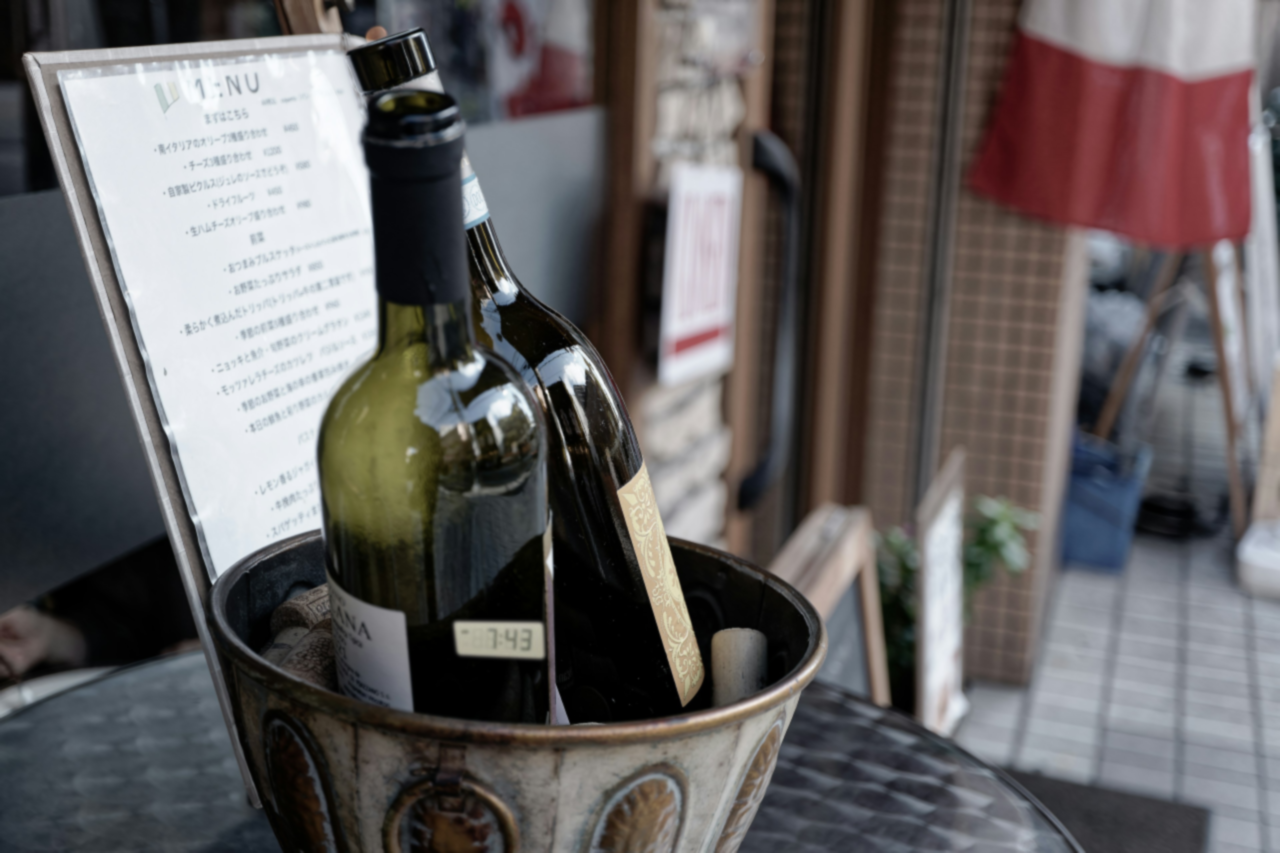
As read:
**7:43**
